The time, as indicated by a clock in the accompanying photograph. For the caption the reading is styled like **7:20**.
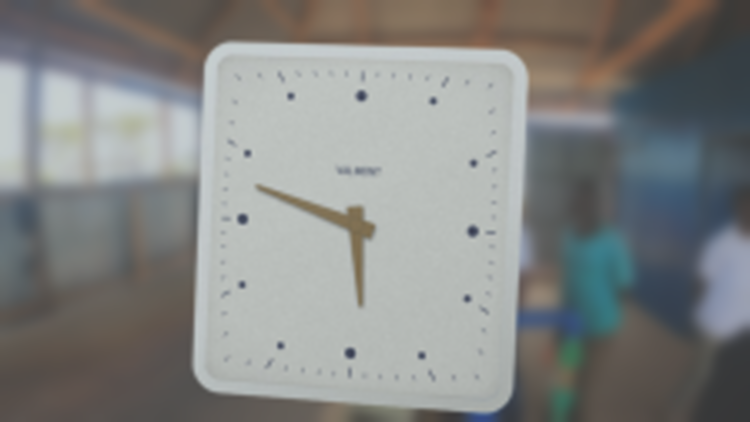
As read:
**5:48**
